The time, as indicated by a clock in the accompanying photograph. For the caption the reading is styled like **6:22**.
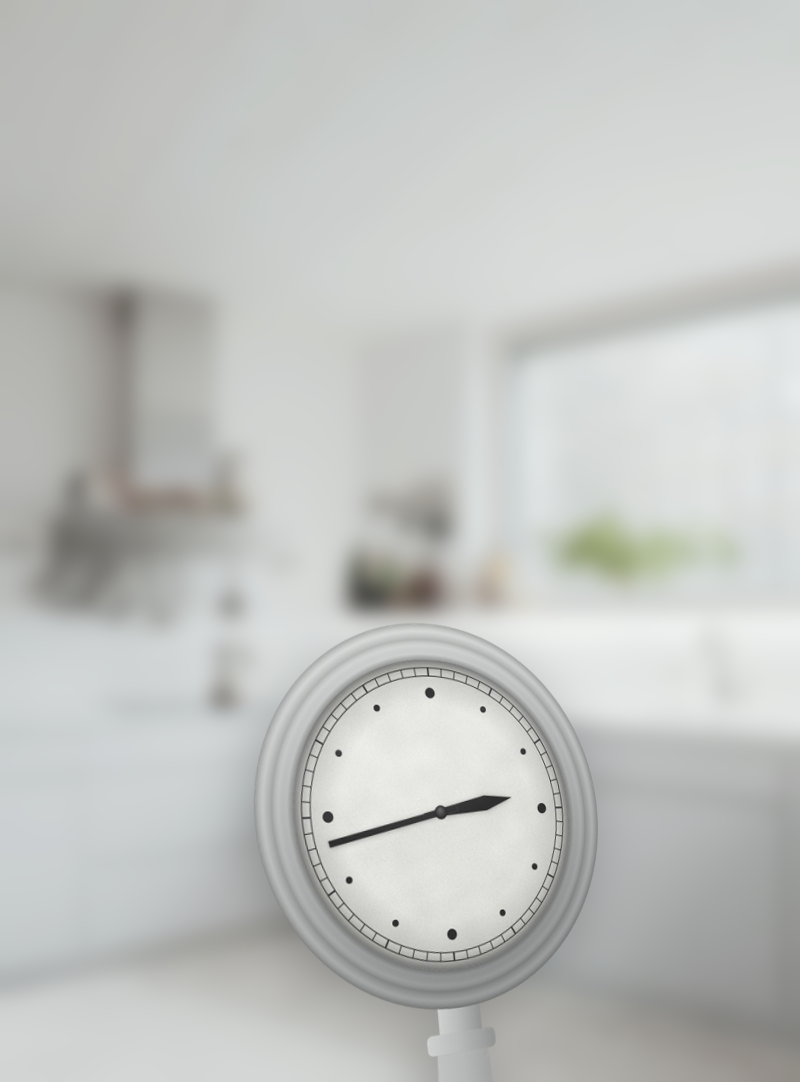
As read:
**2:43**
